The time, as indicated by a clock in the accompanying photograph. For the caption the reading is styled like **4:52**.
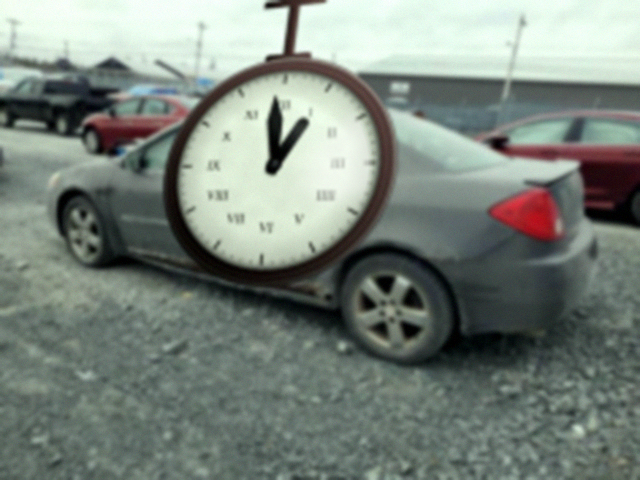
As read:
**12:59**
